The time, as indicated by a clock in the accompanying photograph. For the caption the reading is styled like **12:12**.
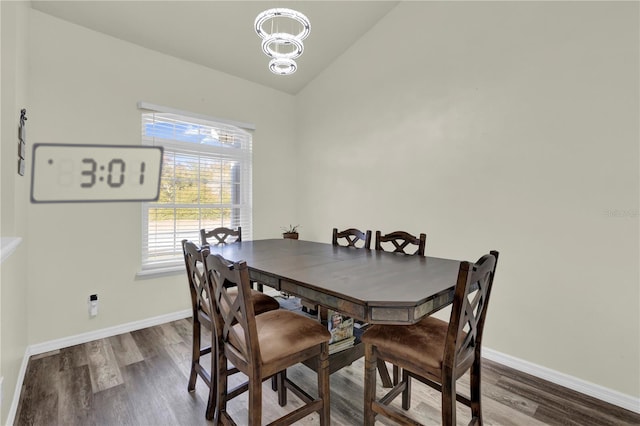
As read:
**3:01**
